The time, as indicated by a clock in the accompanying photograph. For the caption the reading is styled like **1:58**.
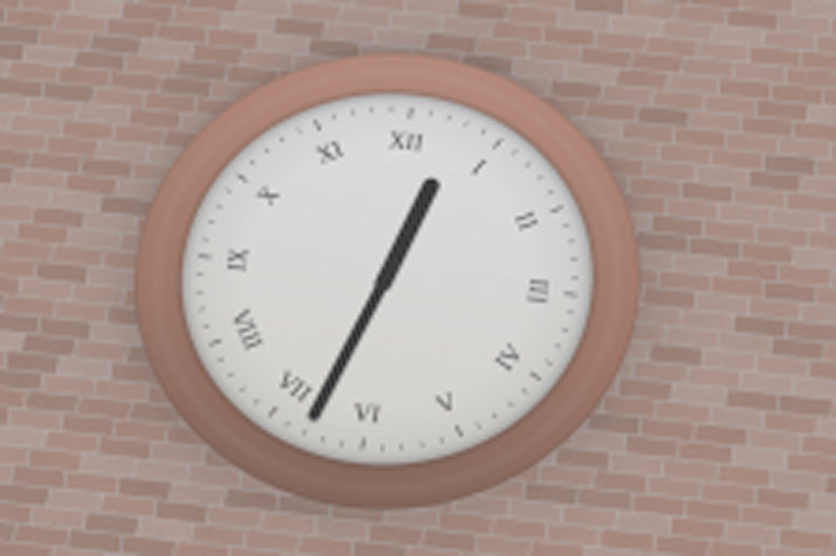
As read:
**12:33**
